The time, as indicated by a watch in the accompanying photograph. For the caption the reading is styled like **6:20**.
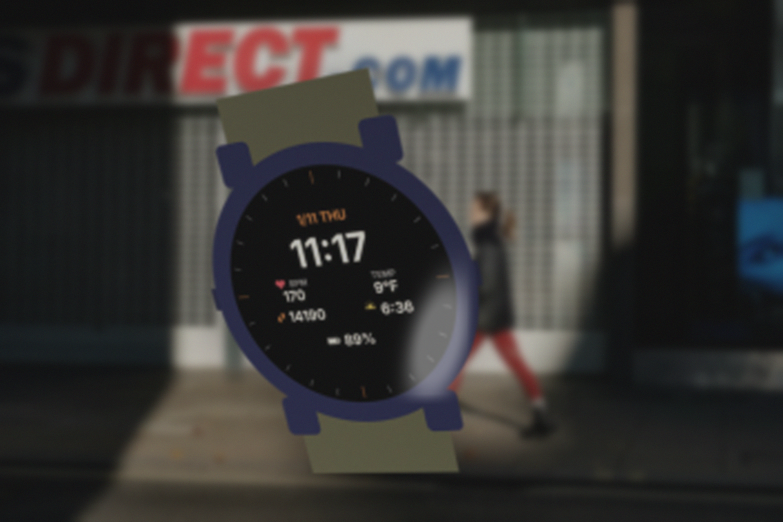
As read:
**11:17**
